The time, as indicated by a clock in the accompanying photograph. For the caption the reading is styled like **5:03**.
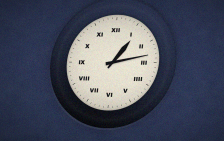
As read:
**1:13**
